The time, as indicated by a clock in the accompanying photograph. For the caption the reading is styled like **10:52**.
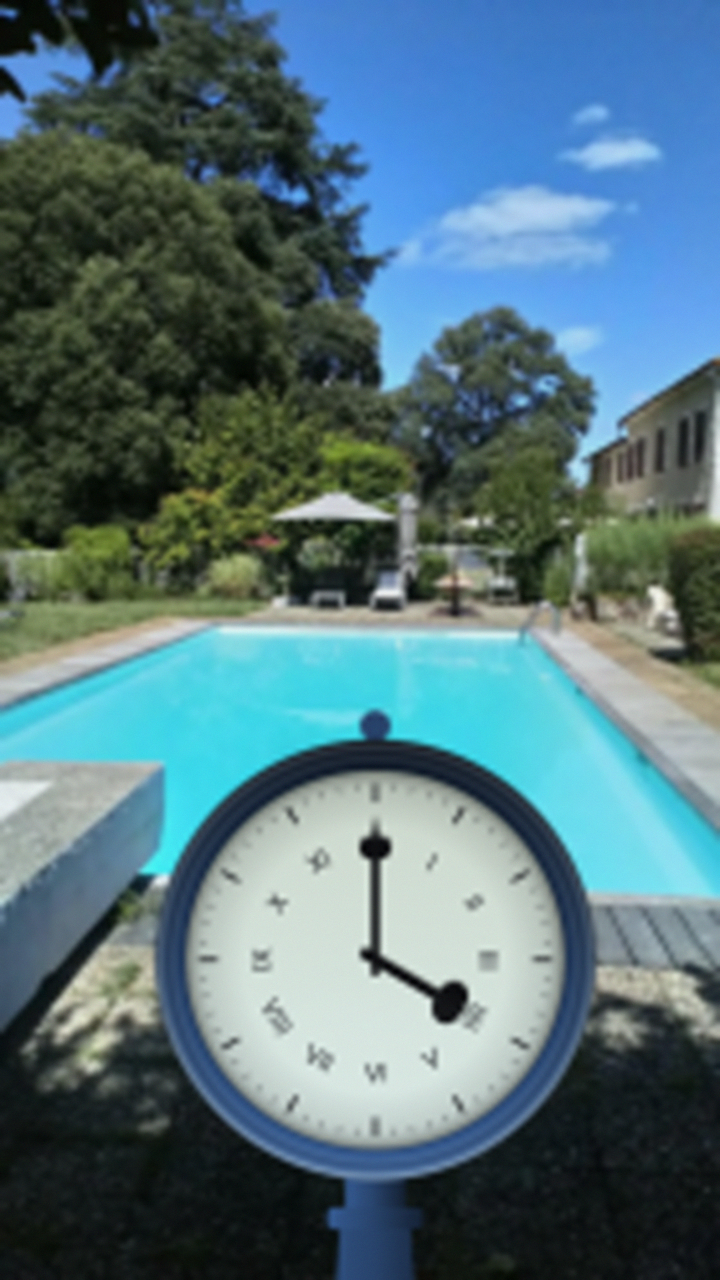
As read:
**4:00**
